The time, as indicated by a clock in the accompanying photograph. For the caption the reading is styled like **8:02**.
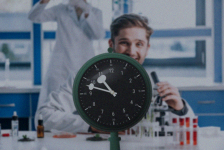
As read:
**10:48**
